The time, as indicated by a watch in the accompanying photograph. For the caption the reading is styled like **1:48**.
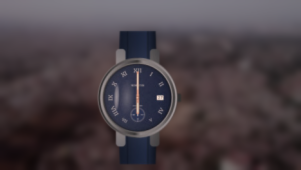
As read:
**6:00**
